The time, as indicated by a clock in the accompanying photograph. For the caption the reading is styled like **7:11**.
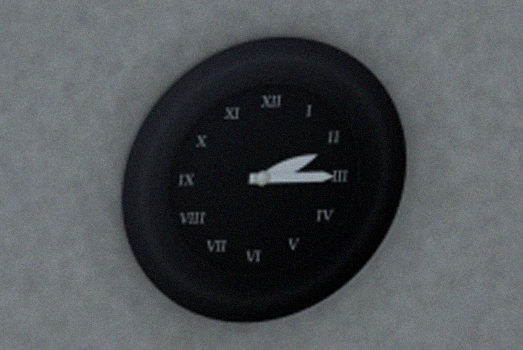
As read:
**2:15**
